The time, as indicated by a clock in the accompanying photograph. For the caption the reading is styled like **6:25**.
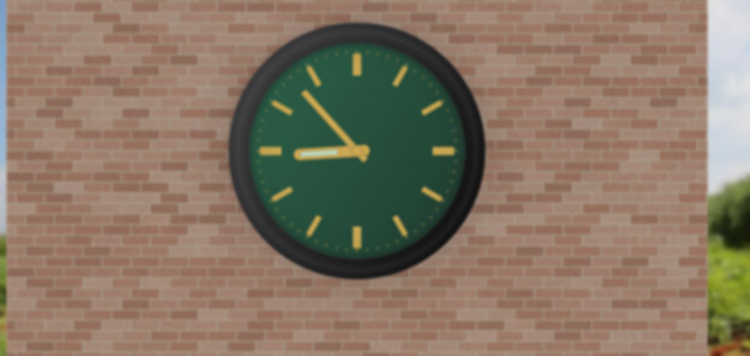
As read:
**8:53**
